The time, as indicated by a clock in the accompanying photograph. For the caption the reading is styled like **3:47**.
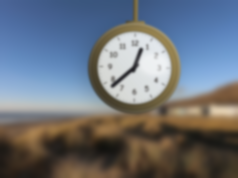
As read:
**12:38**
